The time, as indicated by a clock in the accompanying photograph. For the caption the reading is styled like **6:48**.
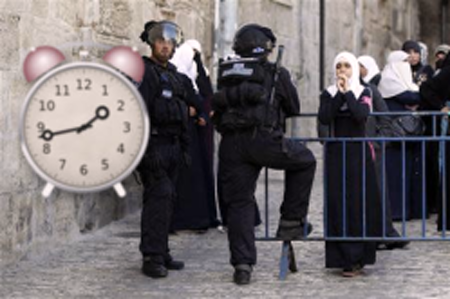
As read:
**1:43**
